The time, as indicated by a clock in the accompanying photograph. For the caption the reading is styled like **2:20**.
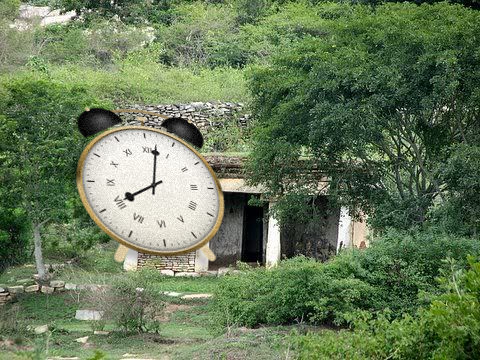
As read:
**8:02**
